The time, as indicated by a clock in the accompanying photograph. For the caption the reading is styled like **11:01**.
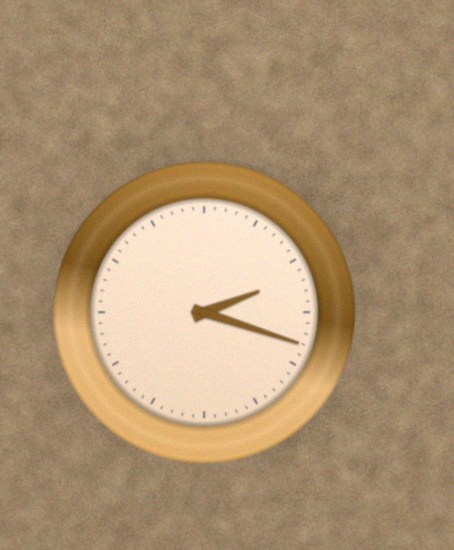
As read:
**2:18**
